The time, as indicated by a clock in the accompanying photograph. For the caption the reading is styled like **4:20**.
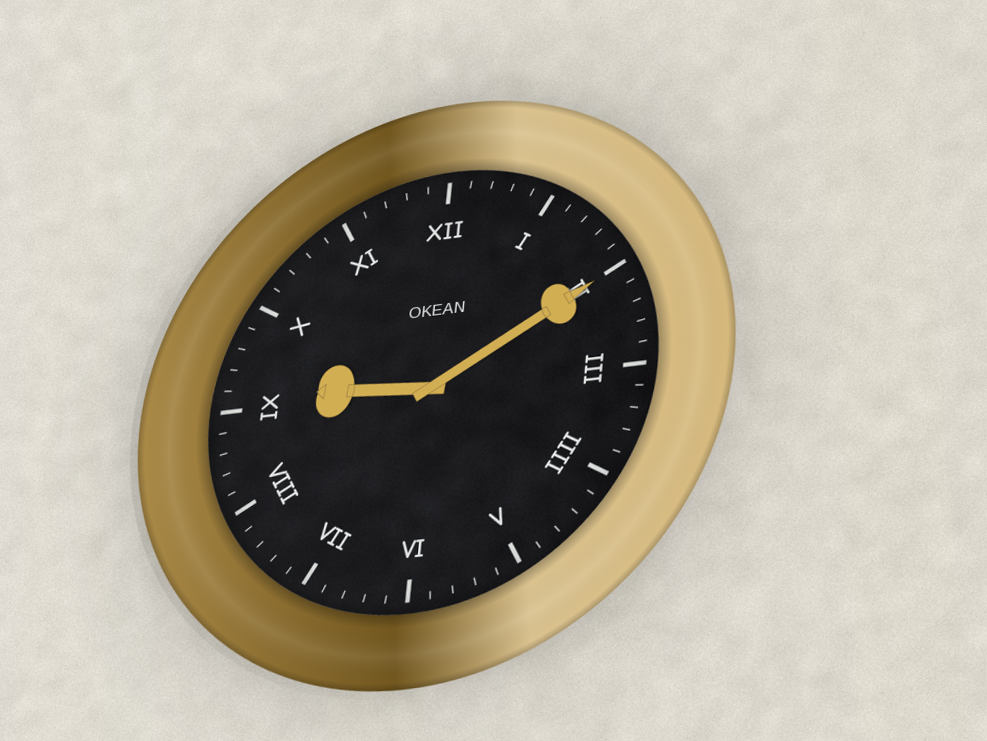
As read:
**9:10**
